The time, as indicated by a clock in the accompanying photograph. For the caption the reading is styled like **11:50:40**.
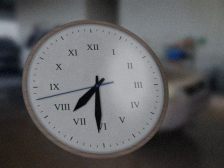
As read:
**7:30:43**
